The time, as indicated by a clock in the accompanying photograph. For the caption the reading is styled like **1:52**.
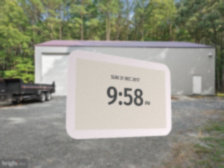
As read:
**9:58**
